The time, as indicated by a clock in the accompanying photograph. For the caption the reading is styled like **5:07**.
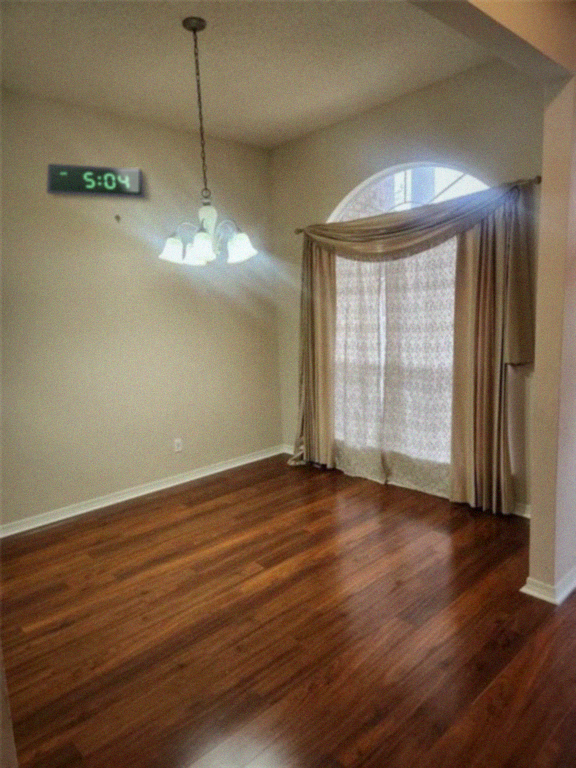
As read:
**5:04**
